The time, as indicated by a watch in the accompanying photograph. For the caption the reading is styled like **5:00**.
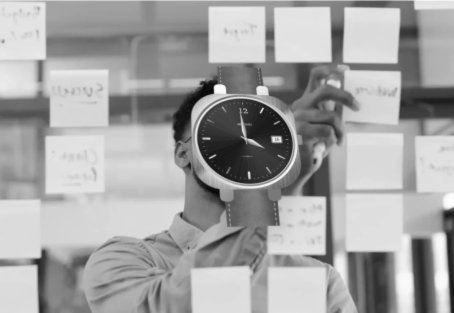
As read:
**3:59**
